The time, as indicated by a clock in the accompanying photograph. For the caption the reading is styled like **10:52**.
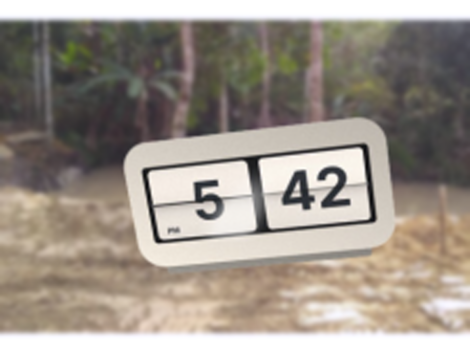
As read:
**5:42**
